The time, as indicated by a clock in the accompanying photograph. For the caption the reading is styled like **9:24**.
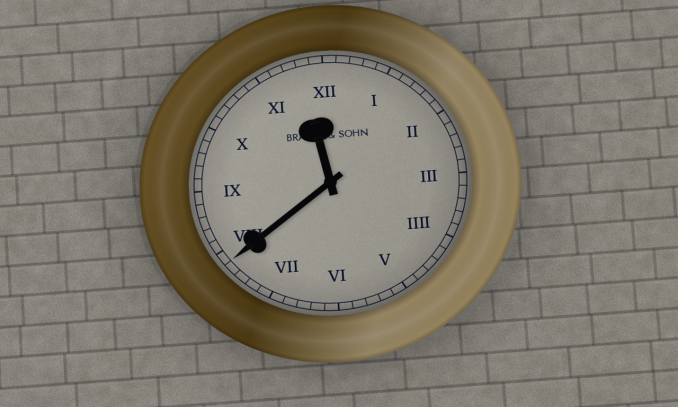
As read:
**11:39**
